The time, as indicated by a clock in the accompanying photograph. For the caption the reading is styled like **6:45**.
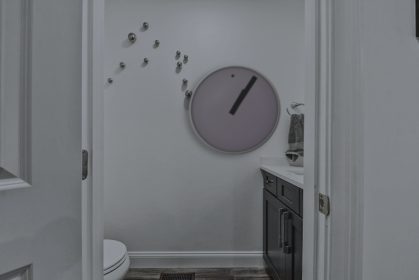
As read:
**1:06**
